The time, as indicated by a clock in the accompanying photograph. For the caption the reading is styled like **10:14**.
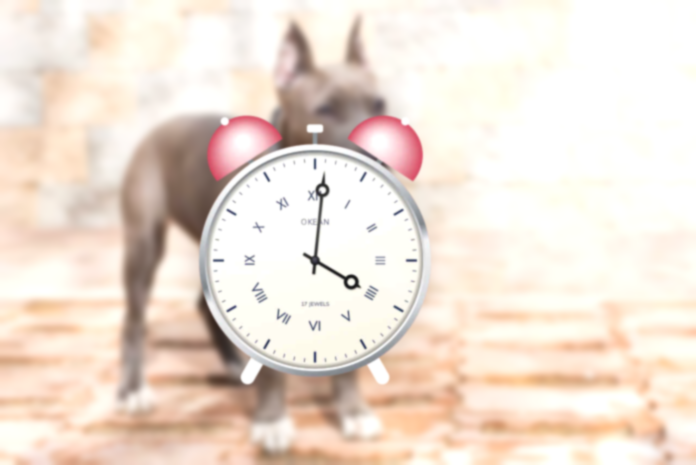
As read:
**4:01**
